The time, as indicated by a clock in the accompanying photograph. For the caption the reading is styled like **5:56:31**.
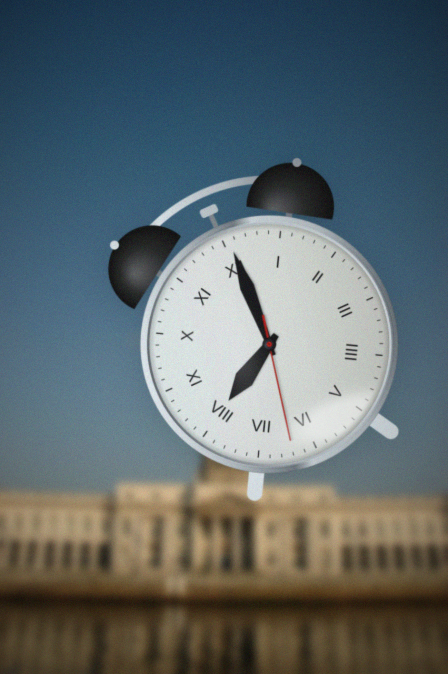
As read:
**8:00:32**
